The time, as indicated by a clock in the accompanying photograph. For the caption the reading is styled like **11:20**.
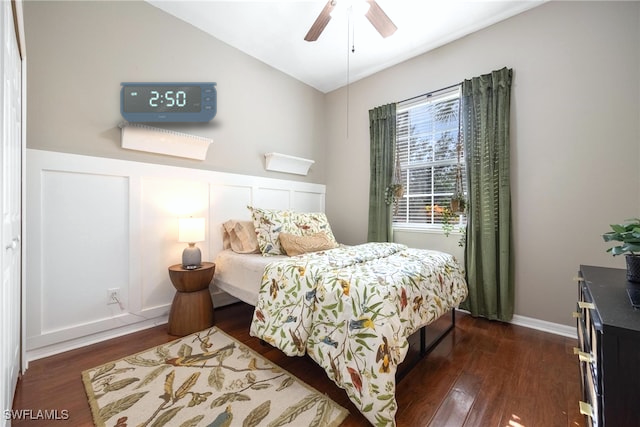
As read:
**2:50**
